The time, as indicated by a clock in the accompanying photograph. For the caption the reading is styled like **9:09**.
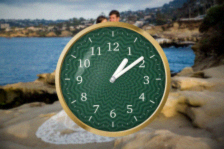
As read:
**1:09**
